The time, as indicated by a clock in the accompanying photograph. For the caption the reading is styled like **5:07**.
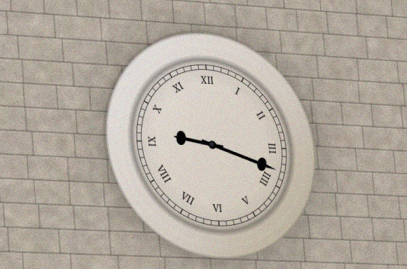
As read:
**9:18**
